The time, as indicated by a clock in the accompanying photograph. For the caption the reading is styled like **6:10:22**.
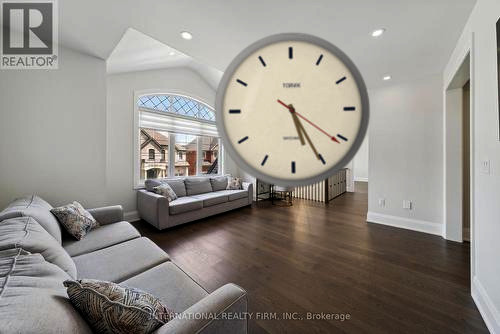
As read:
**5:25:21**
